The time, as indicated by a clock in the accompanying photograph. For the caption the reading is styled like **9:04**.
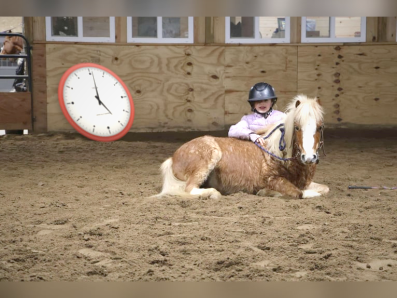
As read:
**5:01**
